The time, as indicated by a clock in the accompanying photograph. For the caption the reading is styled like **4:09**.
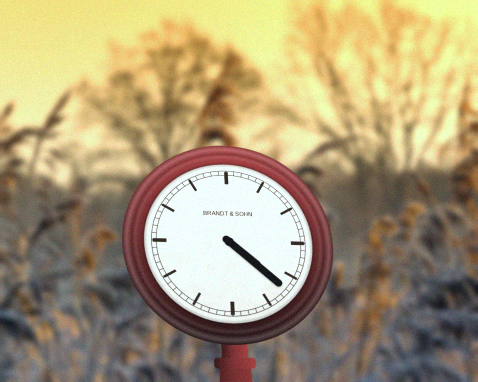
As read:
**4:22**
